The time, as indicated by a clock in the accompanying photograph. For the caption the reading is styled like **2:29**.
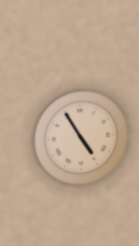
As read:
**4:55**
